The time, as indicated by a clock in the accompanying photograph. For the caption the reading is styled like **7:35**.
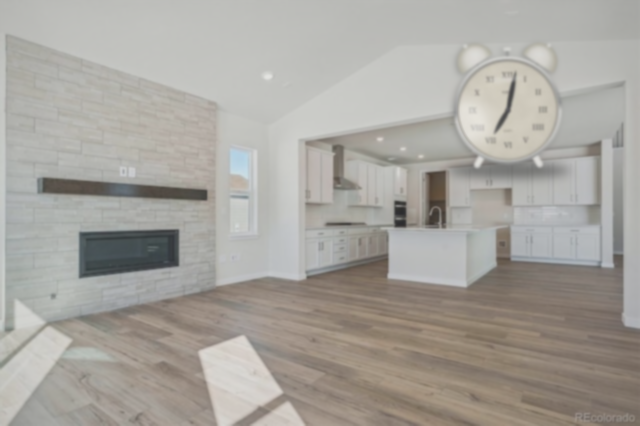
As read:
**7:02**
